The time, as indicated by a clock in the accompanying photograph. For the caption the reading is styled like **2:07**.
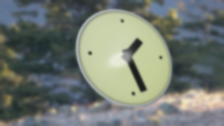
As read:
**1:27**
